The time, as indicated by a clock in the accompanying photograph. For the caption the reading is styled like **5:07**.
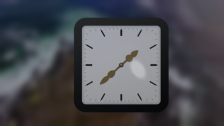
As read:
**1:38**
